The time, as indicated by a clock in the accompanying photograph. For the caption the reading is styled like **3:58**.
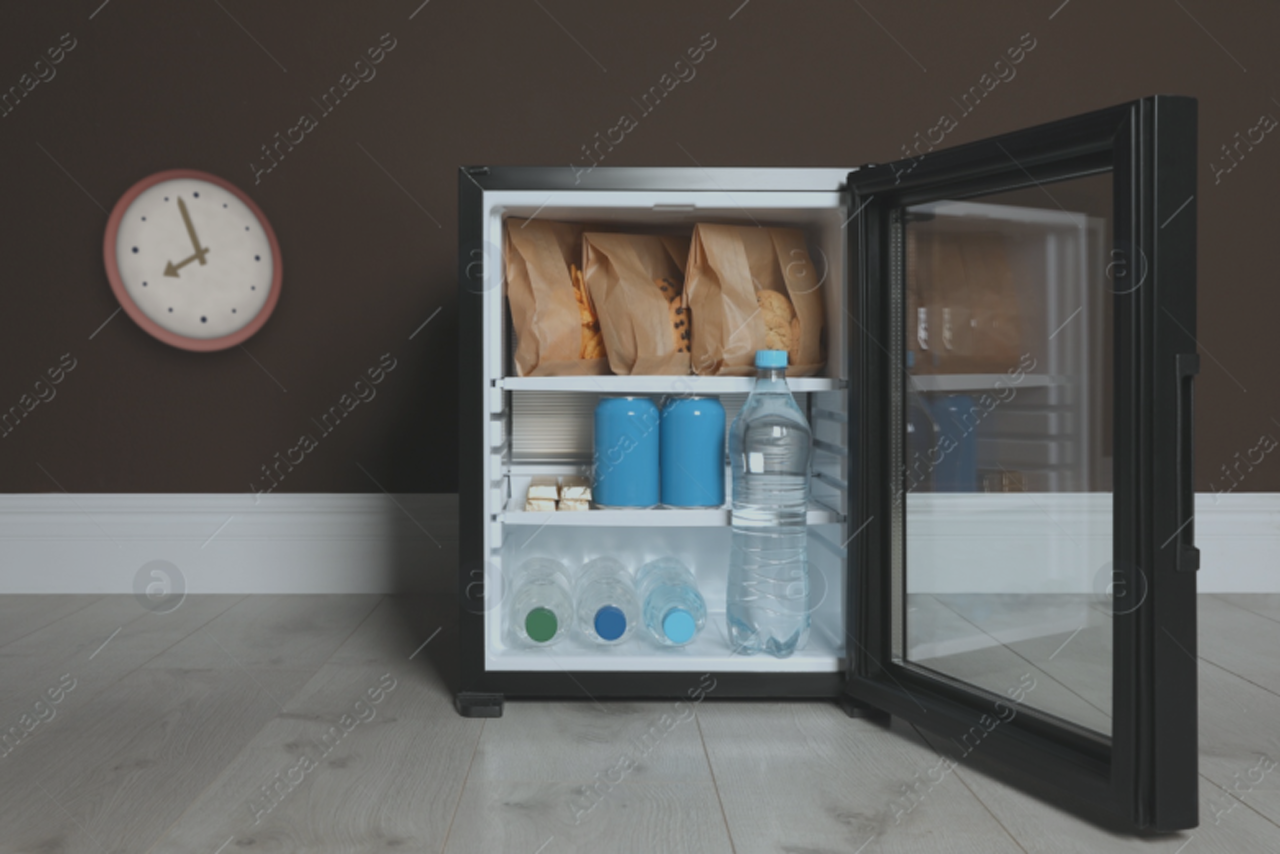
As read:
**7:57**
